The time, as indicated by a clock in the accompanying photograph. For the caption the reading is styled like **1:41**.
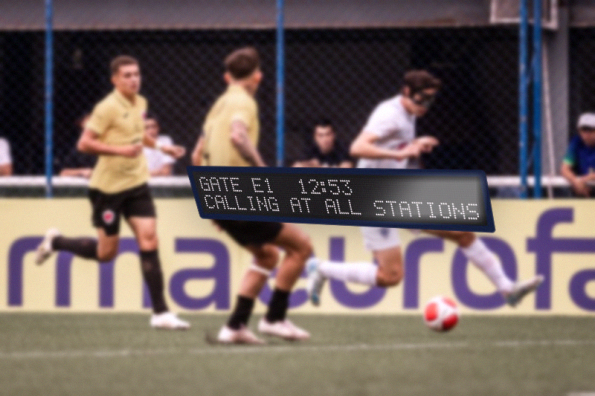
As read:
**12:53**
